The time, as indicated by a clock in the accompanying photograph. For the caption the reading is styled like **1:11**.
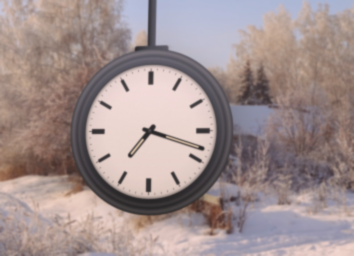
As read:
**7:18**
